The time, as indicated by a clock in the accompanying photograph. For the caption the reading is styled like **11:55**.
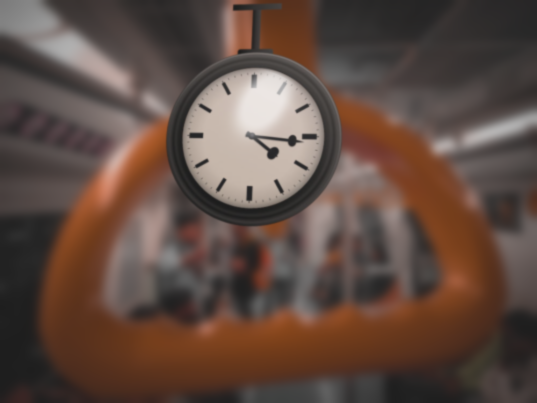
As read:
**4:16**
